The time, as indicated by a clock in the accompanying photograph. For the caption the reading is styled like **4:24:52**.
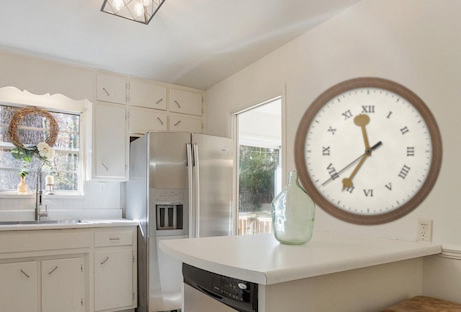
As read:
**11:35:39**
